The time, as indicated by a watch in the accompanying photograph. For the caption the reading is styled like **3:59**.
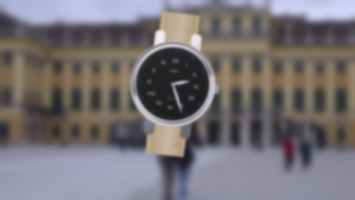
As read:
**2:26**
